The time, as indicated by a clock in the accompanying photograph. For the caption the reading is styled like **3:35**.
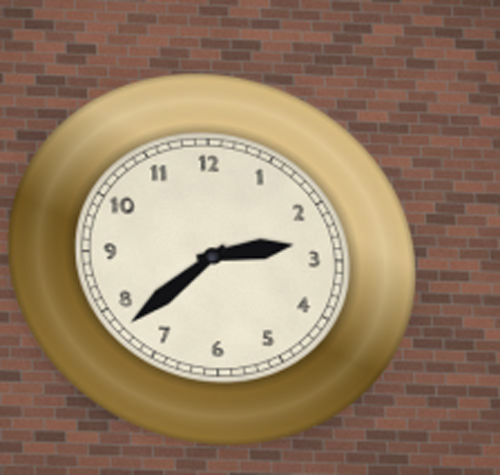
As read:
**2:38**
